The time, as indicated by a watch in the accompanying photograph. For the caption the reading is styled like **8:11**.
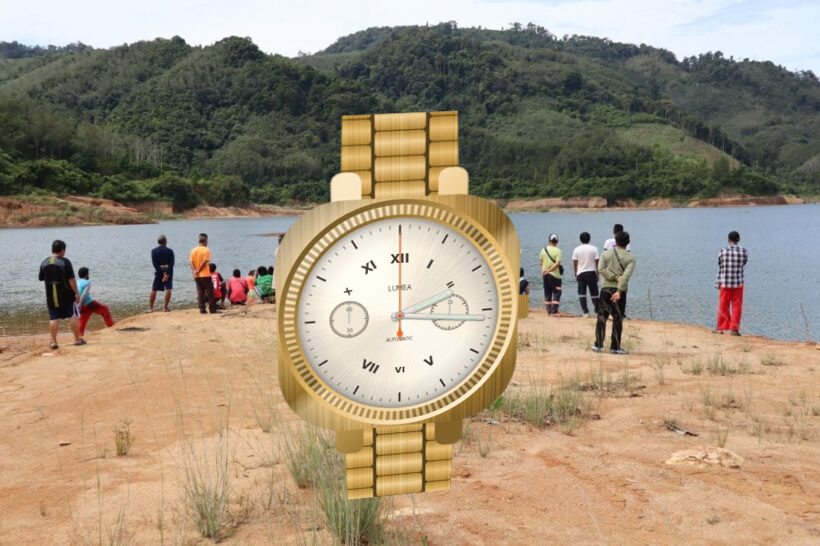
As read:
**2:16**
